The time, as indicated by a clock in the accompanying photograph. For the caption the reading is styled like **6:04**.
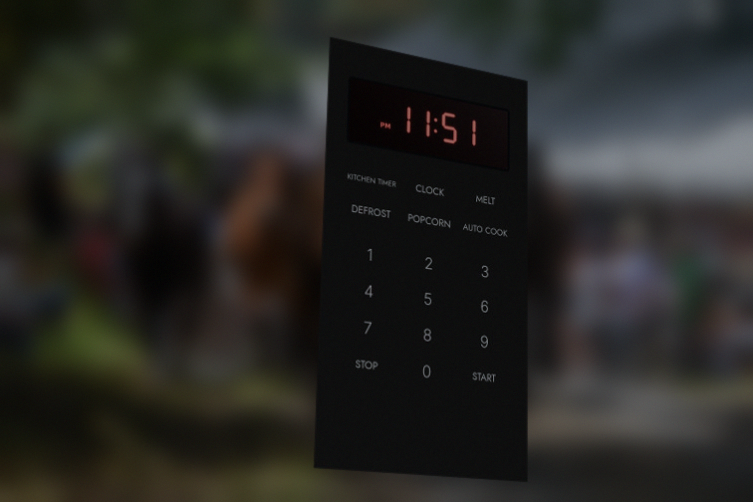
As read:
**11:51**
